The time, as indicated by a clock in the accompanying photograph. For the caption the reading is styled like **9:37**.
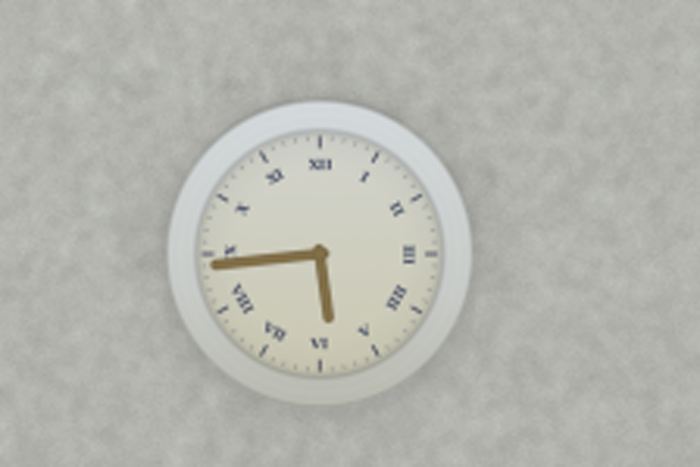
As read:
**5:44**
